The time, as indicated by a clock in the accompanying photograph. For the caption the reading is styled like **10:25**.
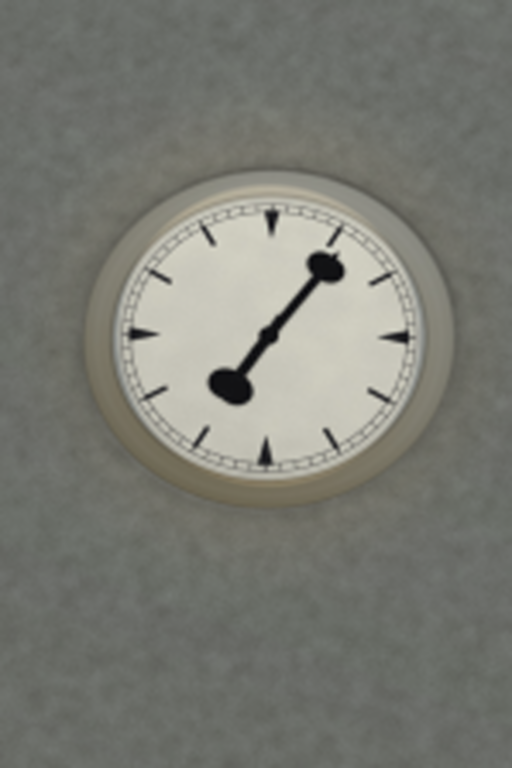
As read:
**7:06**
